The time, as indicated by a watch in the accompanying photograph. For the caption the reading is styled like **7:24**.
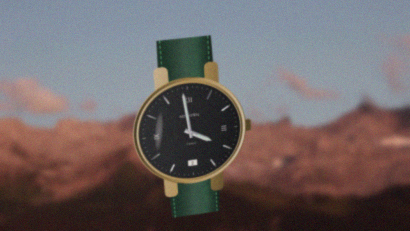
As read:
**3:59**
